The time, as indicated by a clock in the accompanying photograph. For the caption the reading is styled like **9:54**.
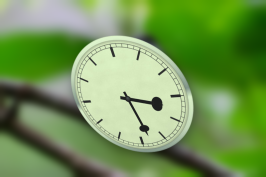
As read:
**3:28**
